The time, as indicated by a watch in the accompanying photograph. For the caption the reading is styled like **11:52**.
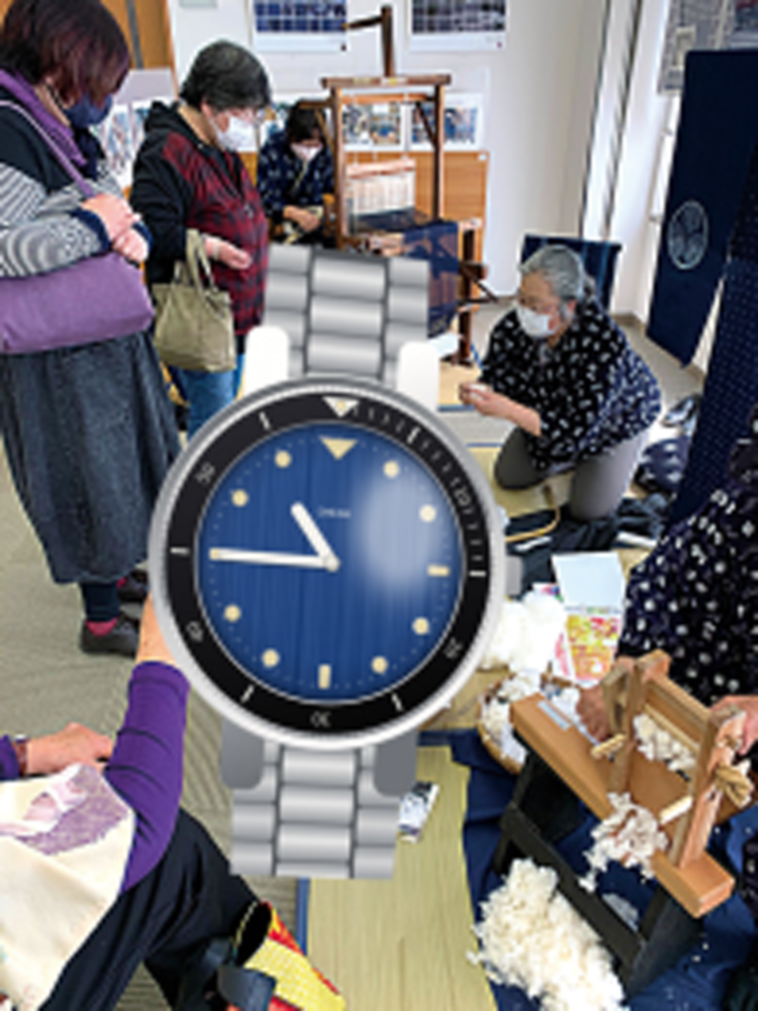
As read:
**10:45**
